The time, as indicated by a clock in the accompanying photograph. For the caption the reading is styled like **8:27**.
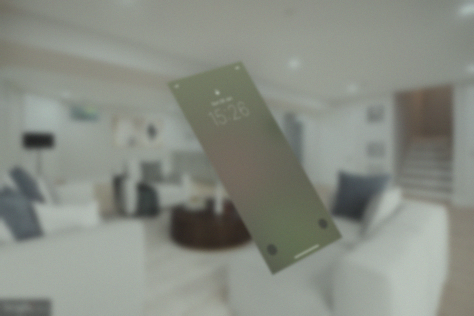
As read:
**15:26**
